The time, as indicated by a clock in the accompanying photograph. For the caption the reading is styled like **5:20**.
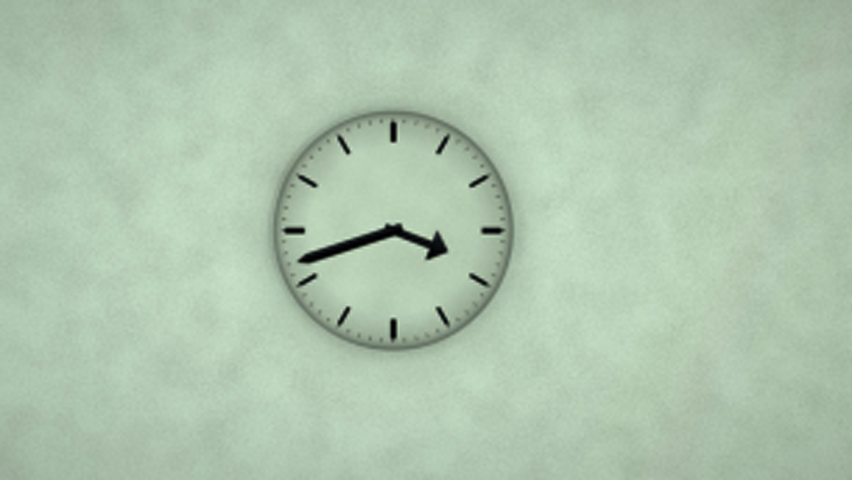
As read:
**3:42**
